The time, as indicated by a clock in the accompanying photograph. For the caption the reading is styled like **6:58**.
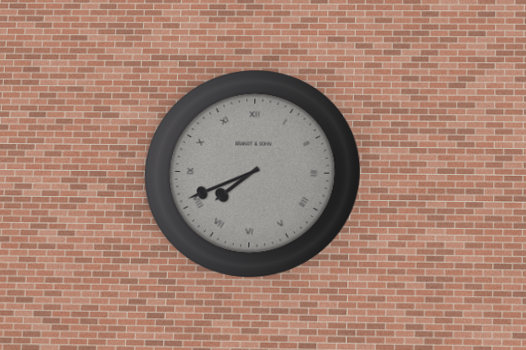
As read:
**7:41**
